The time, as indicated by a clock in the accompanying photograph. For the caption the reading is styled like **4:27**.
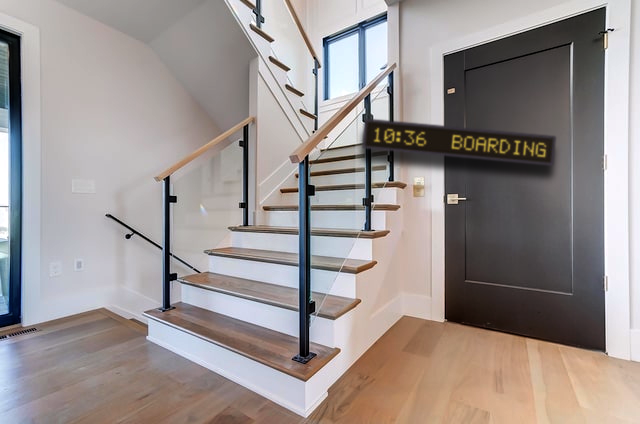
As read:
**10:36**
